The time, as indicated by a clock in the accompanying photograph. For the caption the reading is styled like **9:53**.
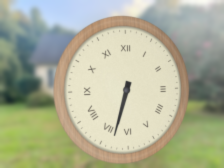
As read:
**6:33**
